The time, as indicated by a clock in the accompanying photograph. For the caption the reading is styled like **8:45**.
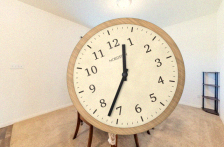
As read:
**12:37**
